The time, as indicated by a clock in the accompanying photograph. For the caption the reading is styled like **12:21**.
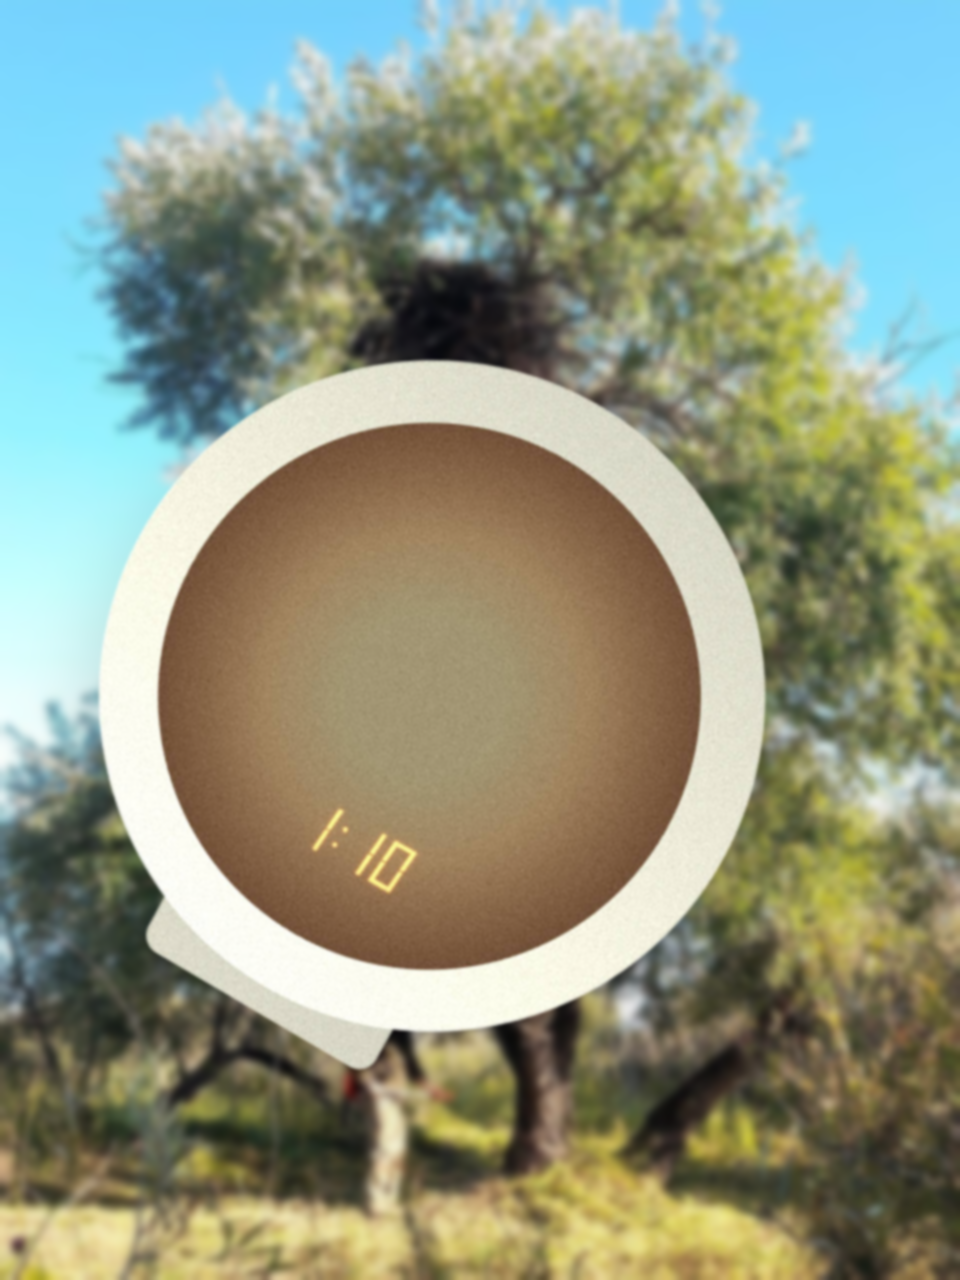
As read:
**1:10**
